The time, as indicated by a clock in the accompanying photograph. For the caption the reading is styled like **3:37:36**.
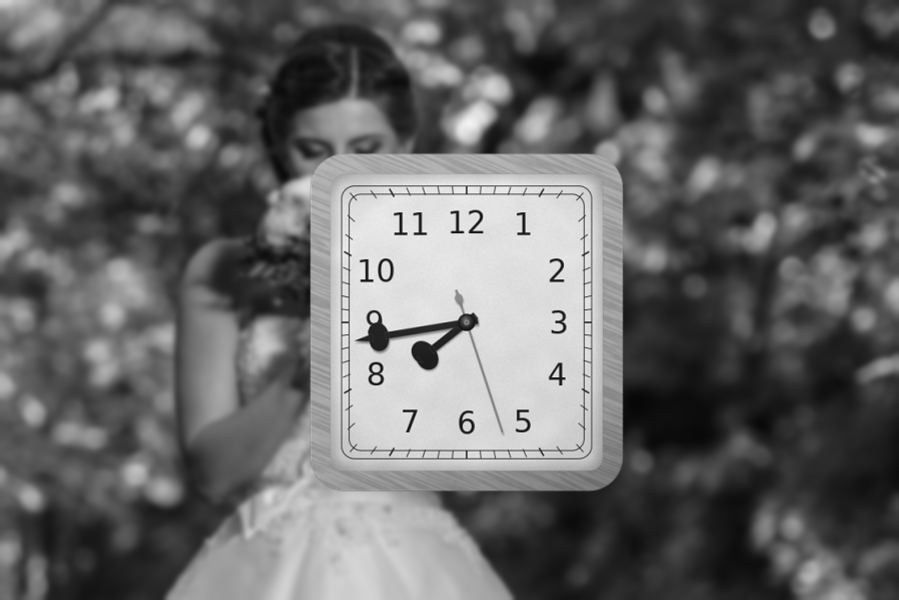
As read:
**7:43:27**
